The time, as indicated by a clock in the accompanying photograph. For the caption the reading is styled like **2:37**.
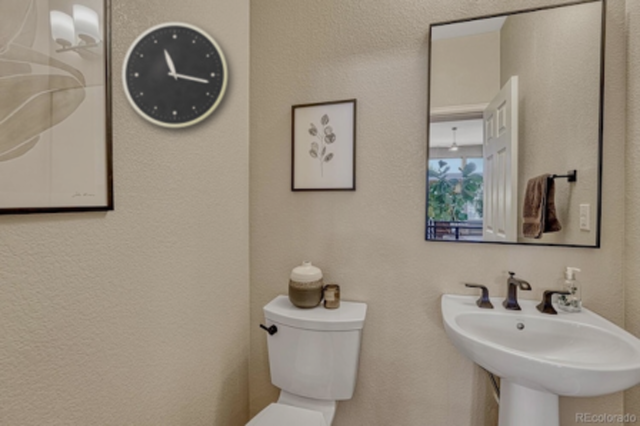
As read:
**11:17**
